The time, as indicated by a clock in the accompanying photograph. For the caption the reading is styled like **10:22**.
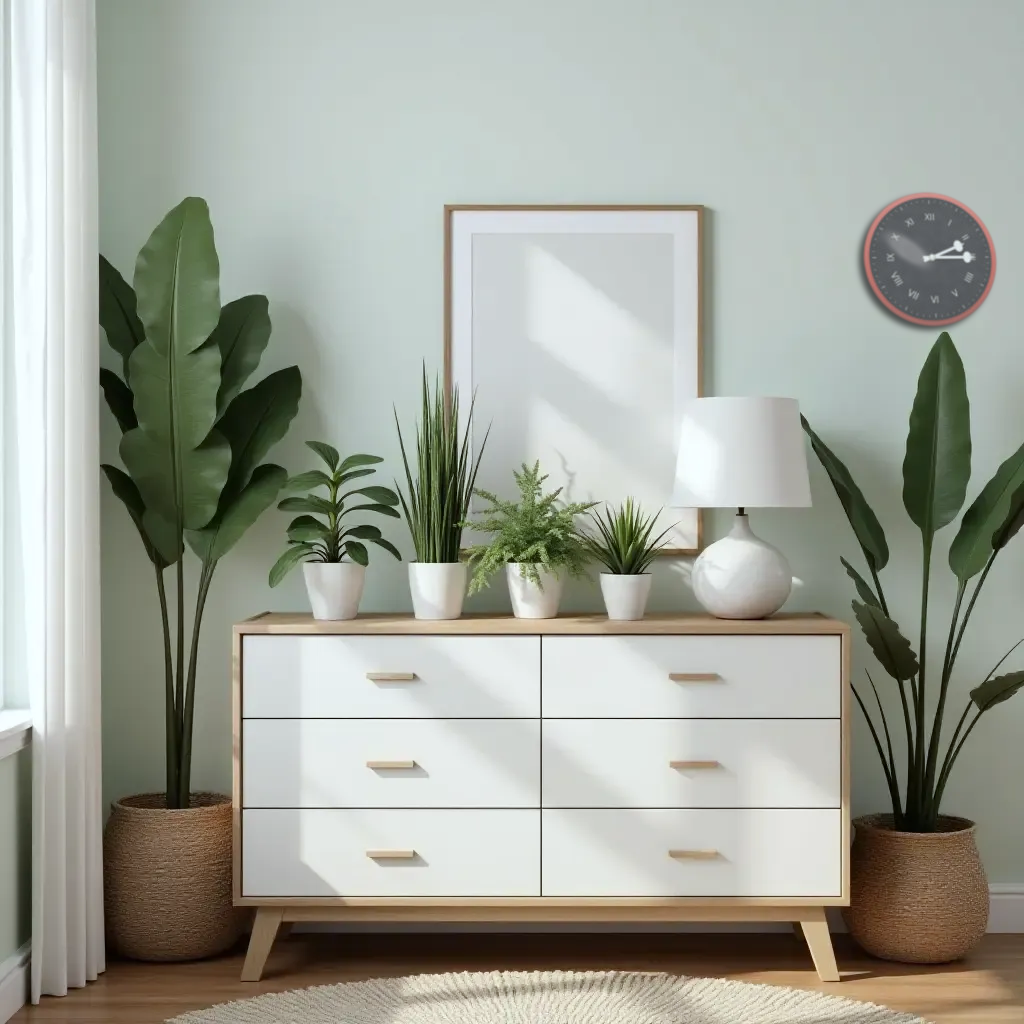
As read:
**2:15**
